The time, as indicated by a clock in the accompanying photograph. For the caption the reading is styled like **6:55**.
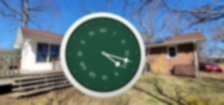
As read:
**4:18**
